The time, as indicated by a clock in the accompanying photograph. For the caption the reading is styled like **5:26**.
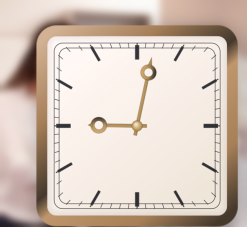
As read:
**9:02**
